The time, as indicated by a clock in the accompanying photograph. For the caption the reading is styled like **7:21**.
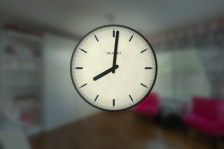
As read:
**8:01**
